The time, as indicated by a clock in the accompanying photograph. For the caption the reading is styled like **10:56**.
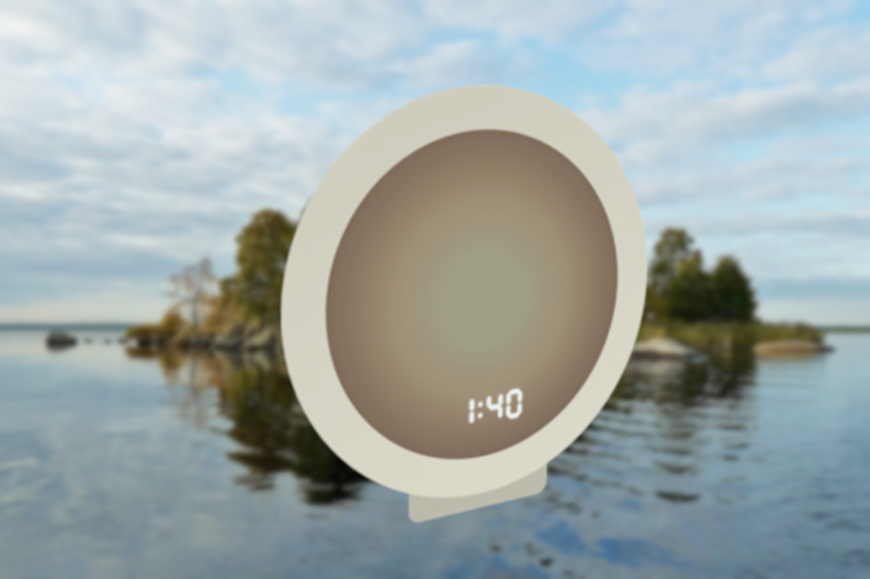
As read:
**1:40**
